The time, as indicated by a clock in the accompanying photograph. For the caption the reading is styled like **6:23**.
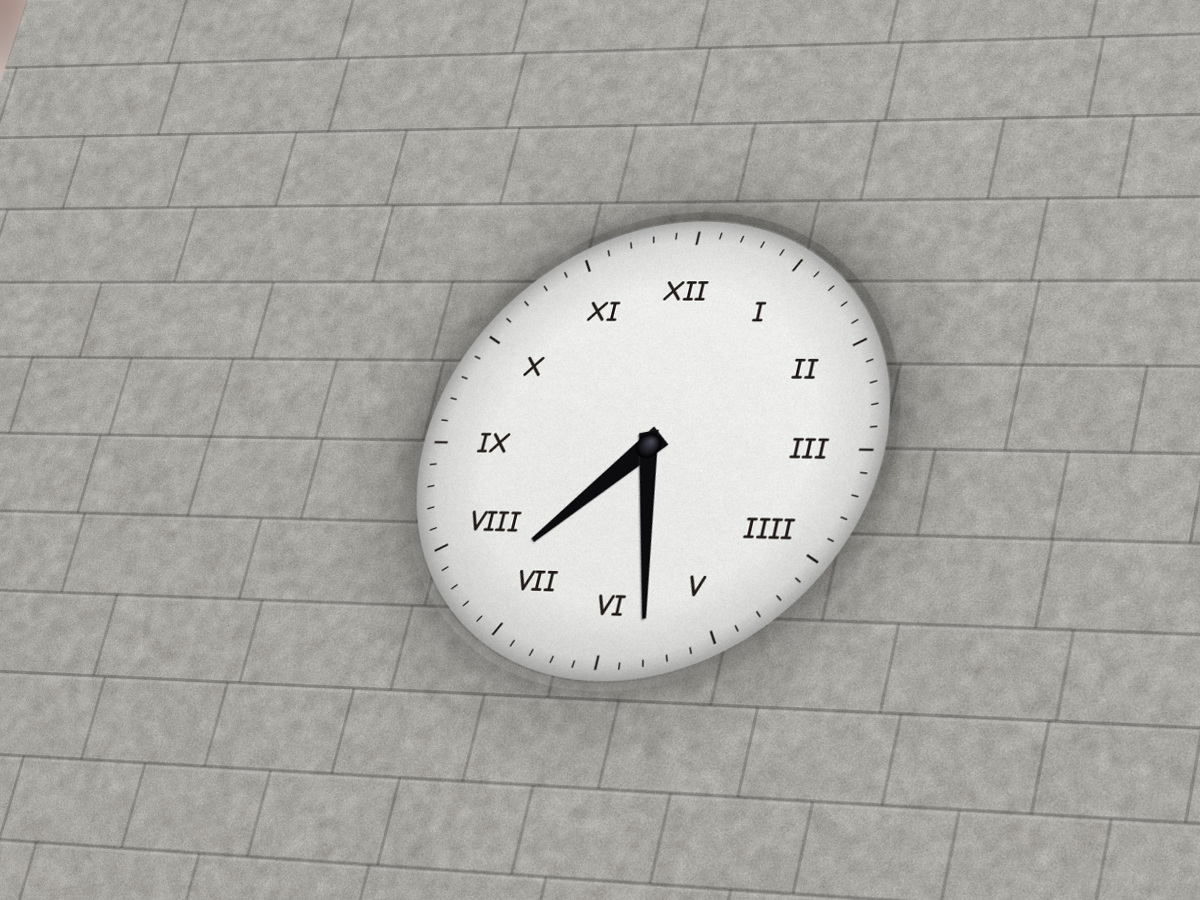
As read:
**7:28**
